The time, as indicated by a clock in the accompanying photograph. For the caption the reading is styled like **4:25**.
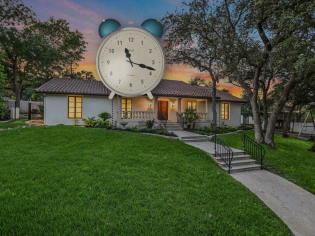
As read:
**11:18**
